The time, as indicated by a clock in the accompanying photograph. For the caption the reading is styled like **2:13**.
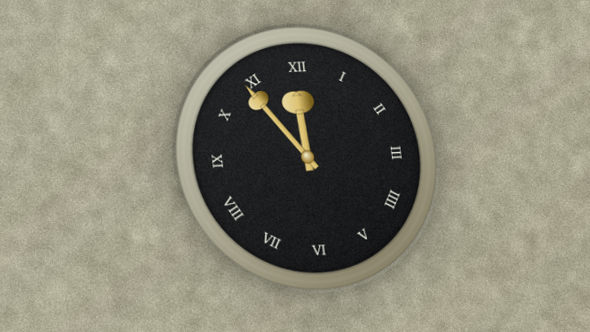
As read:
**11:54**
